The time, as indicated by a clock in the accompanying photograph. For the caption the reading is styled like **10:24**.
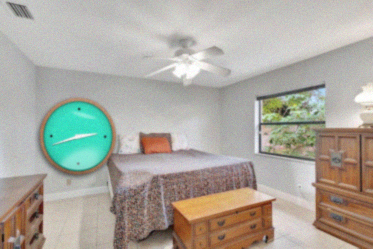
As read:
**2:42**
